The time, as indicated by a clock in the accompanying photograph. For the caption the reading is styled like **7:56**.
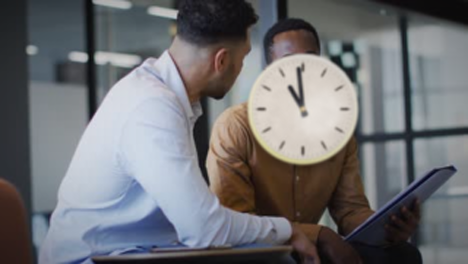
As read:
**10:59**
